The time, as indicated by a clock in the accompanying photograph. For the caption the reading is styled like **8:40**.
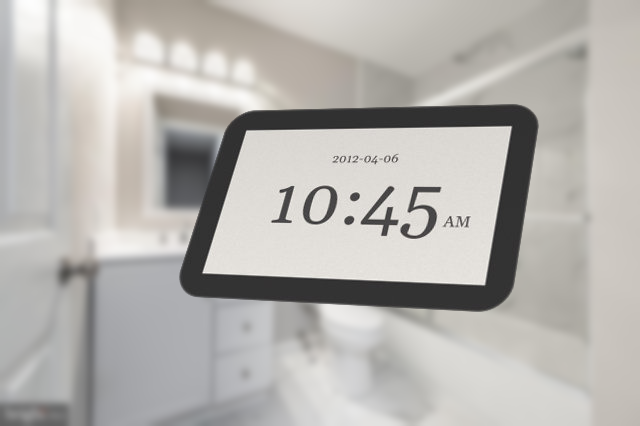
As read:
**10:45**
